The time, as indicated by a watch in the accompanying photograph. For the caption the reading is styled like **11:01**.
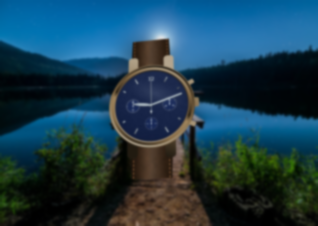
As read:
**9:12**
